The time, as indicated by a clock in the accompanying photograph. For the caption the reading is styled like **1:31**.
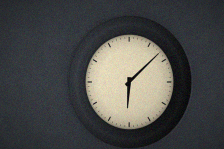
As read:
**6:08**
